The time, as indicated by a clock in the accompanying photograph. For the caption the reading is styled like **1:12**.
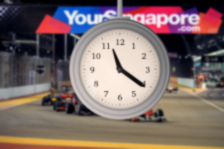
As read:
**11:21**
